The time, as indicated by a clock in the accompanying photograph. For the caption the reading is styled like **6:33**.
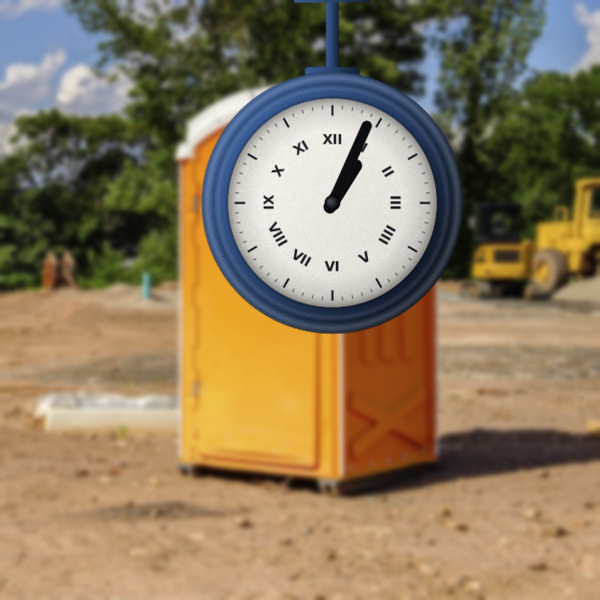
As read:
**1:04**
